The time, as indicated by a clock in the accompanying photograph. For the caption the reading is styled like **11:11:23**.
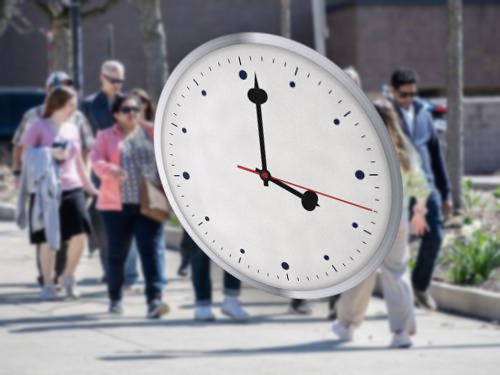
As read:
**4:01:18**
